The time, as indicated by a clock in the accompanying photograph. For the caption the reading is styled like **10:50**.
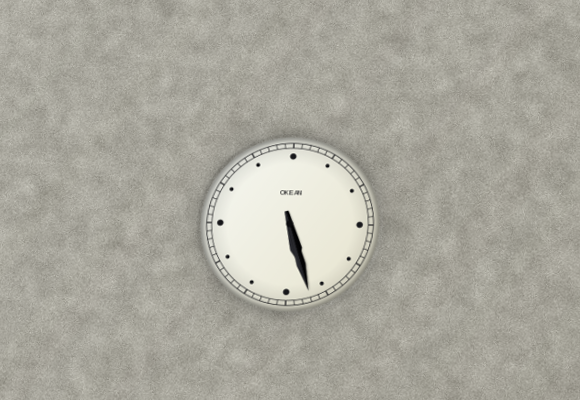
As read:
**5:27**
